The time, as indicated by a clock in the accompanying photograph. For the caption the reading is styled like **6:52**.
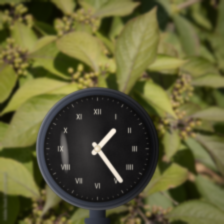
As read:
**1:24**
